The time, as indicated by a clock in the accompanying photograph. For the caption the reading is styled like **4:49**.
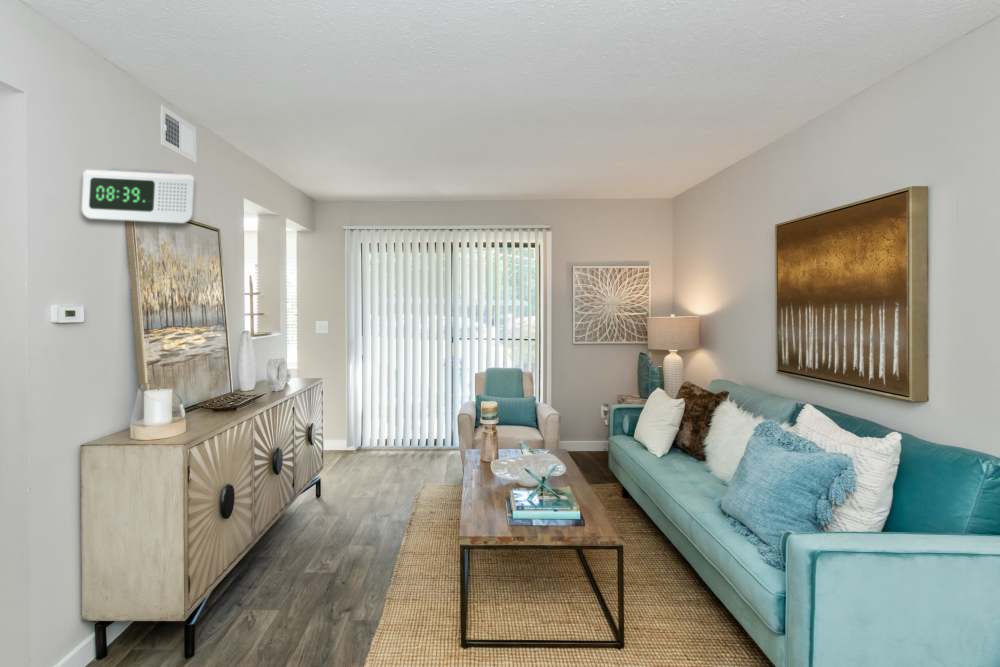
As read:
**8:39**
